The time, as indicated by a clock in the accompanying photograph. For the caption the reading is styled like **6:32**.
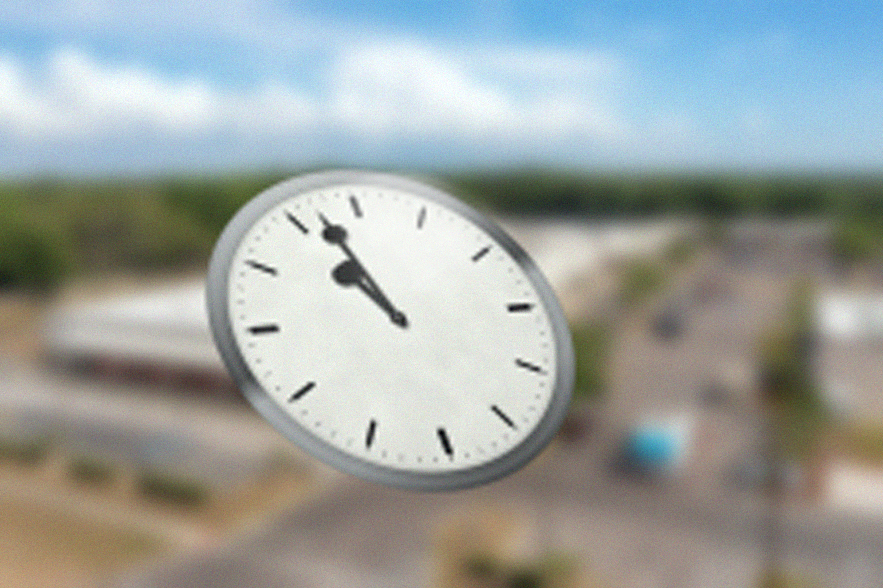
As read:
**10:57**
